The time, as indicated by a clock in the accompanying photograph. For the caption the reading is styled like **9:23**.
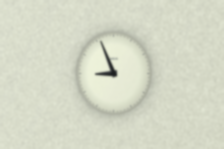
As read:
**8:56**
